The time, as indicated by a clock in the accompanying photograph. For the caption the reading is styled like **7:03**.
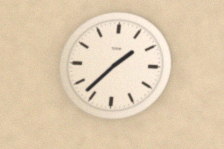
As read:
**1:37**
